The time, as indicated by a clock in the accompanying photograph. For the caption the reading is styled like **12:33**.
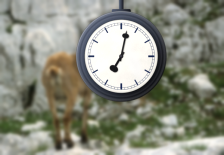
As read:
**7:02**
